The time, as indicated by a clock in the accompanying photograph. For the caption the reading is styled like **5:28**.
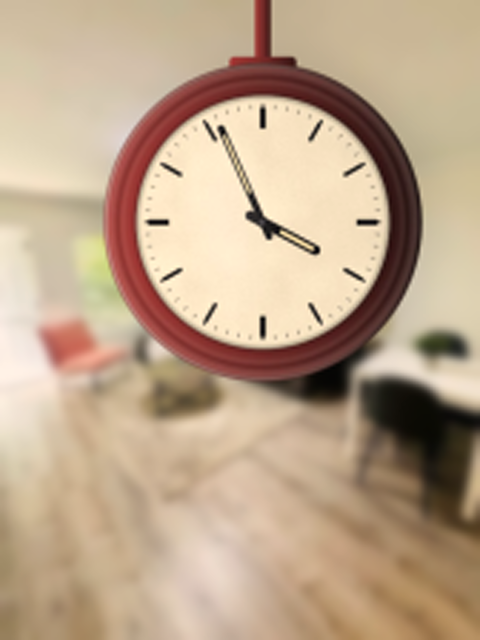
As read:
**3:56**
